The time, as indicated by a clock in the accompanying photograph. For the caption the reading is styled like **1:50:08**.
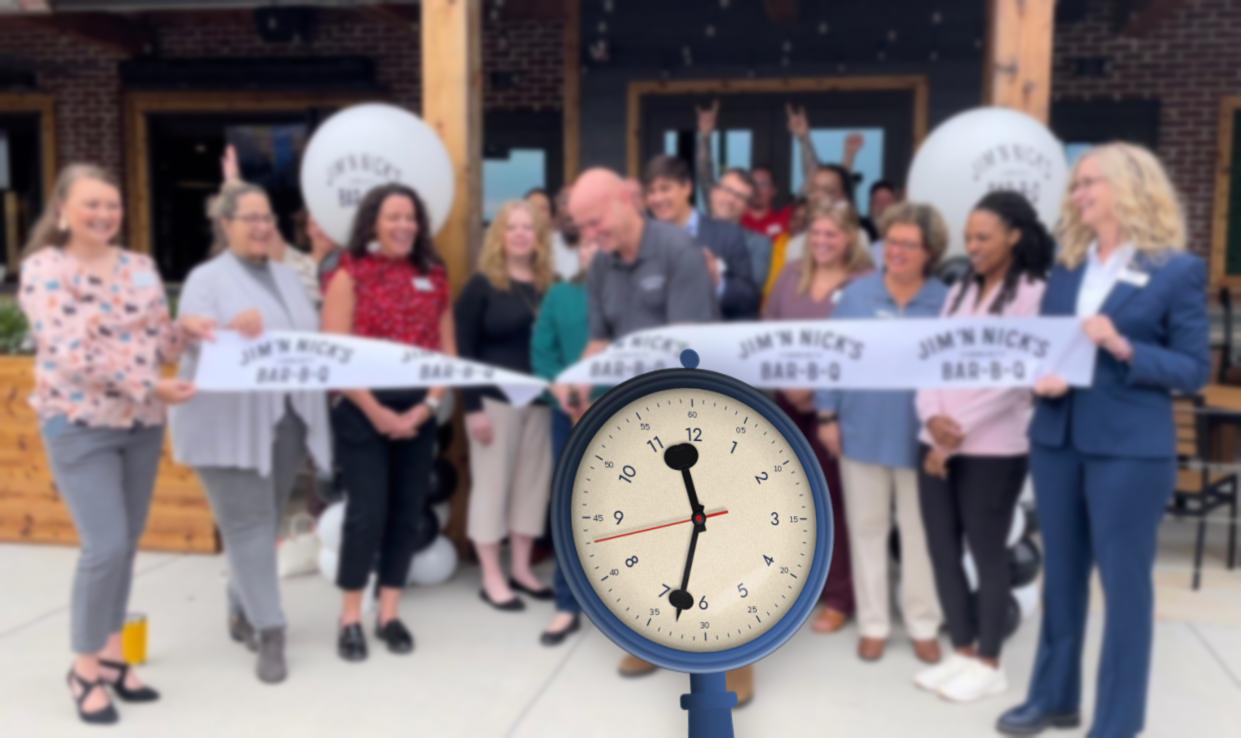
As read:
**11:32:43**
